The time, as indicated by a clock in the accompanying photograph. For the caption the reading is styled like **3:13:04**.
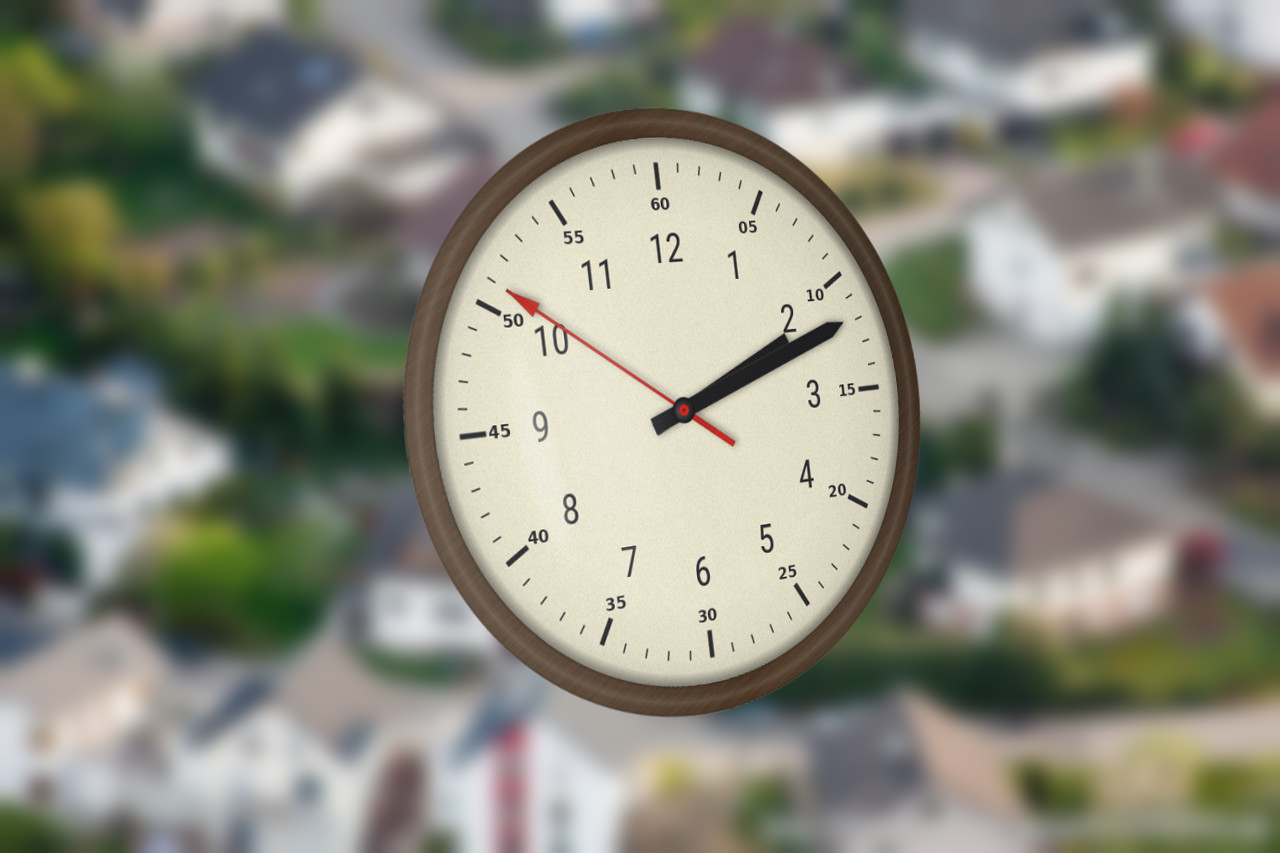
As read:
**2:11:51**
